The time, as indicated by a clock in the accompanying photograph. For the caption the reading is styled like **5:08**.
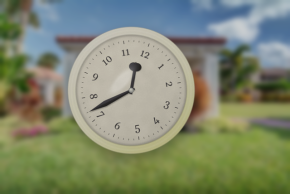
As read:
**11:37**
